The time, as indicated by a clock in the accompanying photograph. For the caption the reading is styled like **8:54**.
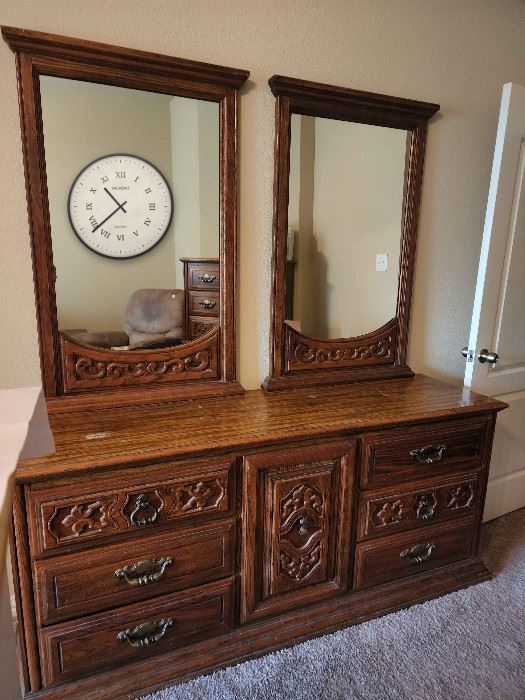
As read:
**10:38**
